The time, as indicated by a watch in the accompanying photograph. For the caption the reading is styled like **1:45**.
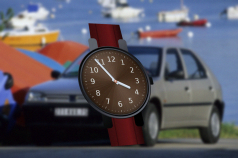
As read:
**3:54**
